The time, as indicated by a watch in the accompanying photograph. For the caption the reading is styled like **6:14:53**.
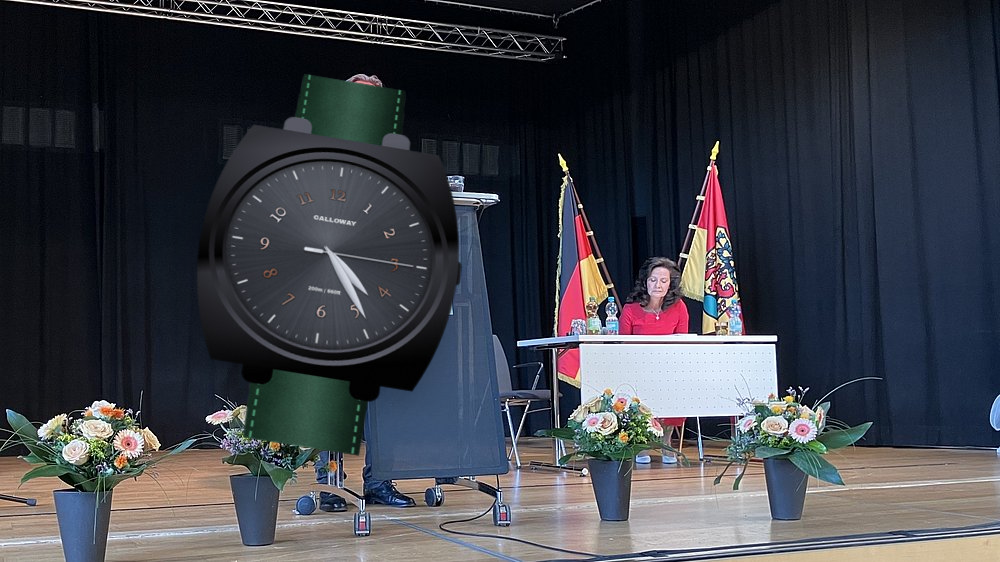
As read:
**4:24:15**
